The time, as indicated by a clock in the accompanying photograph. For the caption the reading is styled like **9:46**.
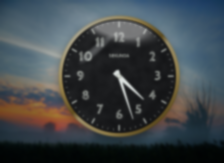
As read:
**4:27**
